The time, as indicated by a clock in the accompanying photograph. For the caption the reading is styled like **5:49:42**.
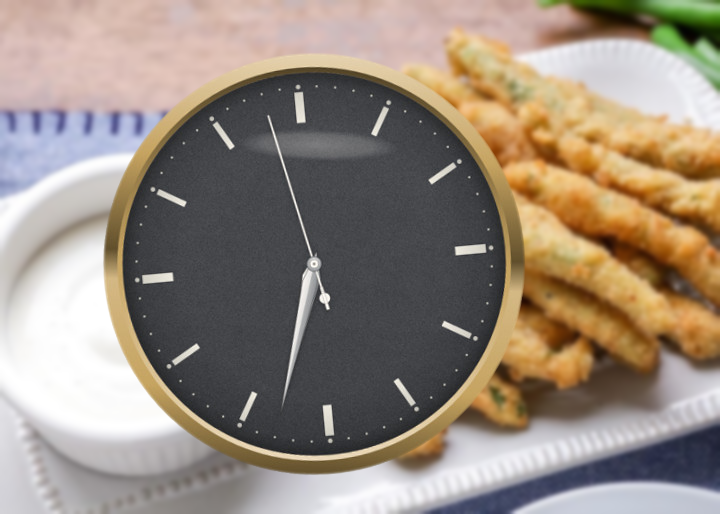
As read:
**6:32:58**
